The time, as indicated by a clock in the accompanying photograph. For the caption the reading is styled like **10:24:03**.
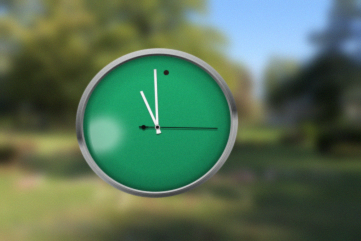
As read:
**10:58:14**
